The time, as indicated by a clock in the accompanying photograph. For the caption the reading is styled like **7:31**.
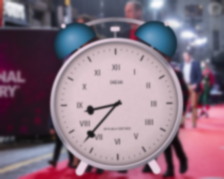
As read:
**8:37**
